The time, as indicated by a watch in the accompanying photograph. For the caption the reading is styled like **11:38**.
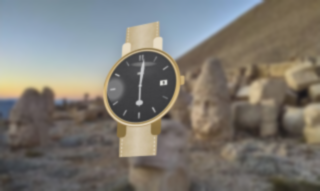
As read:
**6:01**
